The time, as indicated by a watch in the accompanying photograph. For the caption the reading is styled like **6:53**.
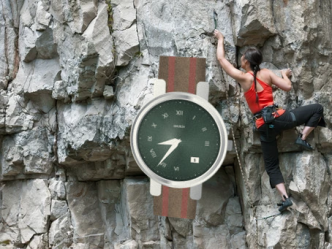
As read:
**8:36**
